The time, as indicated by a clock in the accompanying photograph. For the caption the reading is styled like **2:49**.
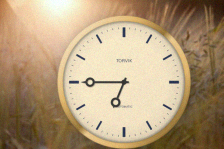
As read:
**6:45**
